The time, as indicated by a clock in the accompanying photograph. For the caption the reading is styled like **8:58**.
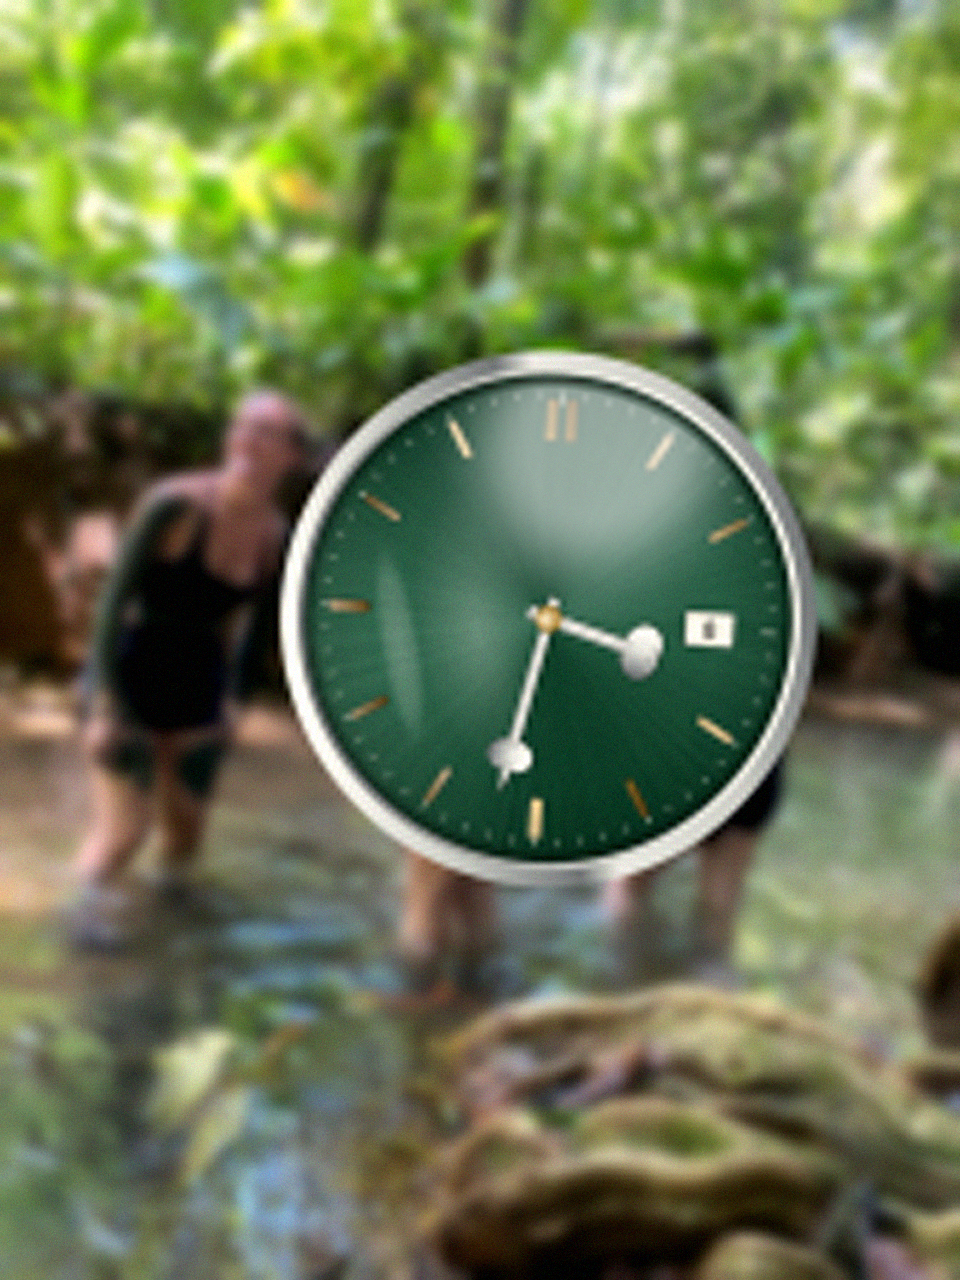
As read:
**3:32**
